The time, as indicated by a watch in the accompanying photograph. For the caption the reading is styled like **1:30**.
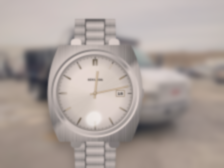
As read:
**12:13**
